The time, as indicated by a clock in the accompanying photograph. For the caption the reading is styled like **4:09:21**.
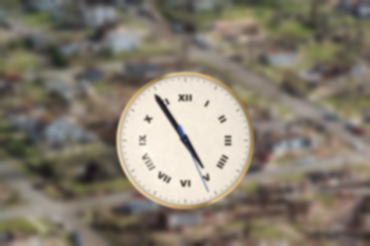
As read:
**4:54:26**
